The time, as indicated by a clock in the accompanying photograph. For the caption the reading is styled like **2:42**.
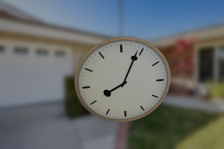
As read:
**8:04**
